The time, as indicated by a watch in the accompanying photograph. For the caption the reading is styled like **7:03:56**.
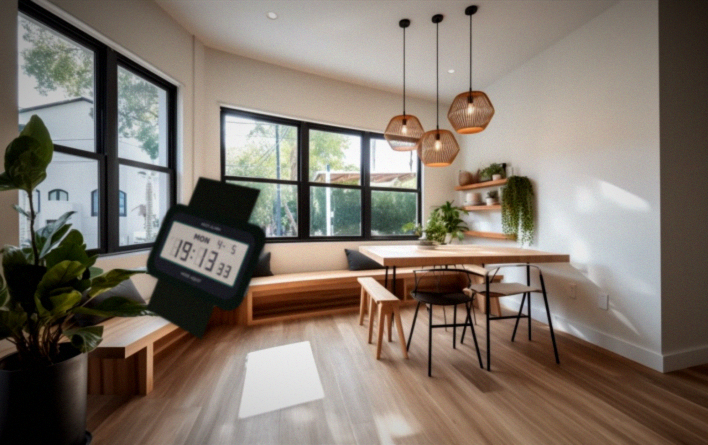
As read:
**19:13:33**
